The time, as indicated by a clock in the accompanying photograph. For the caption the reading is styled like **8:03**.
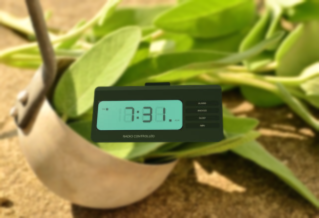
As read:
**7:31**
